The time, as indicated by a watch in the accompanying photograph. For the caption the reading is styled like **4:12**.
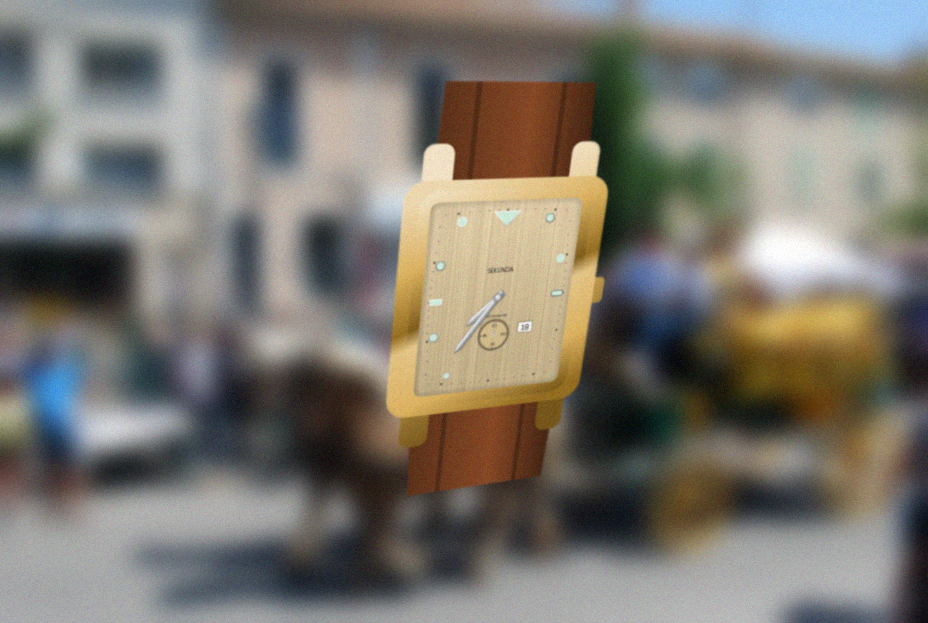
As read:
**7:36**
